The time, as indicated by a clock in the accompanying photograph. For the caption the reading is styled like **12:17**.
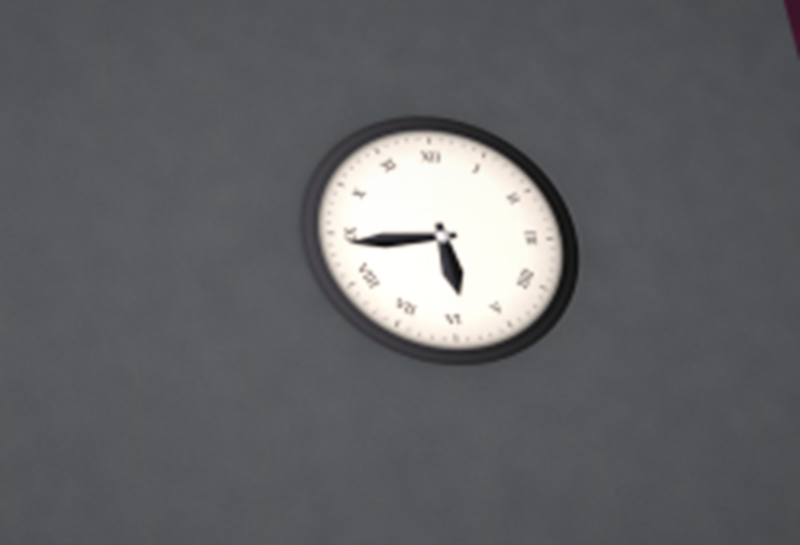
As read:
**5:44**
